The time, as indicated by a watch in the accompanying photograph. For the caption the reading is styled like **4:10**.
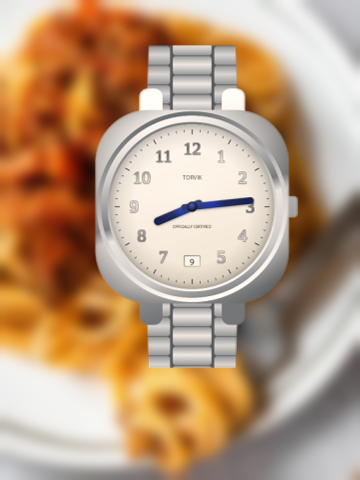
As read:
**8:14**
